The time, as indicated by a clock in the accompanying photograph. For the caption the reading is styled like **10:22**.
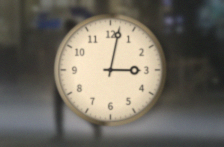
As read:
**3:02**
